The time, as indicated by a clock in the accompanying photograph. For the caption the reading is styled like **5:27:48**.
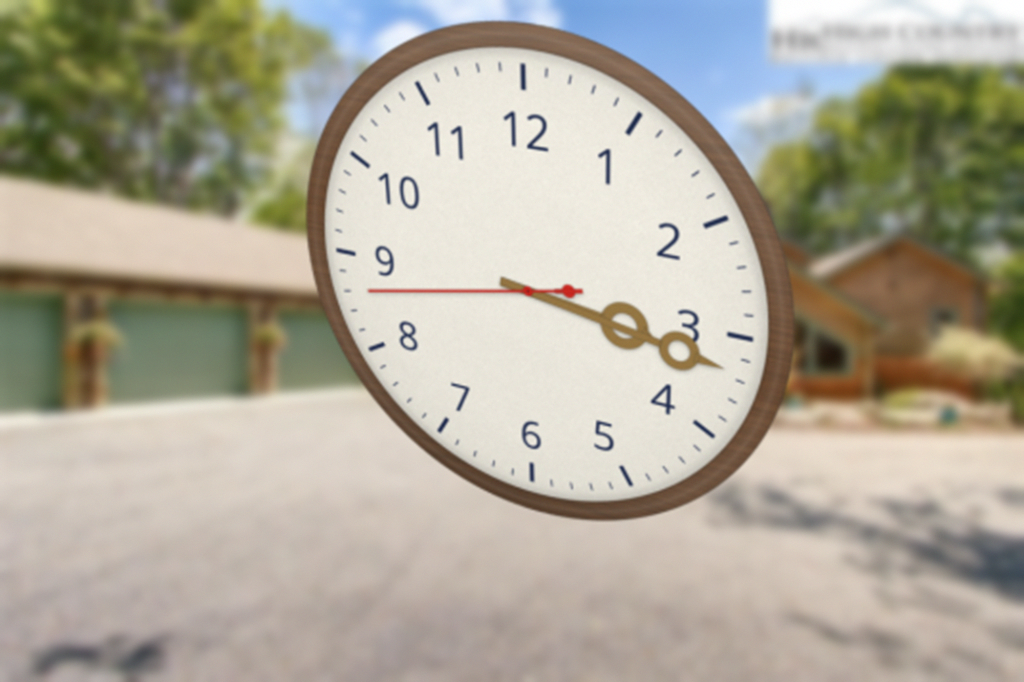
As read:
**3:16:43**
